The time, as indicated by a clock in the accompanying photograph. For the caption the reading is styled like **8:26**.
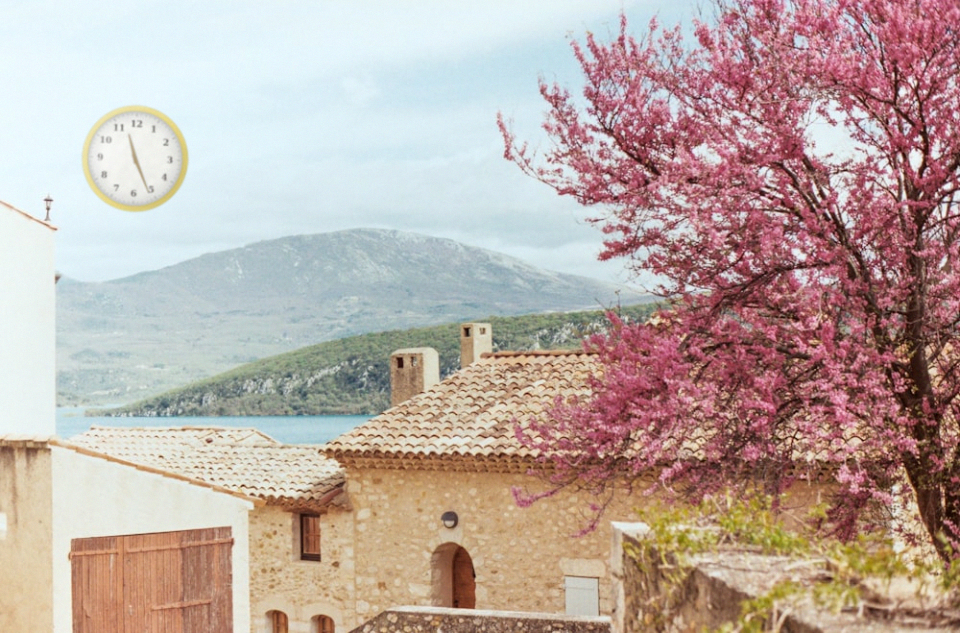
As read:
**11:26**
